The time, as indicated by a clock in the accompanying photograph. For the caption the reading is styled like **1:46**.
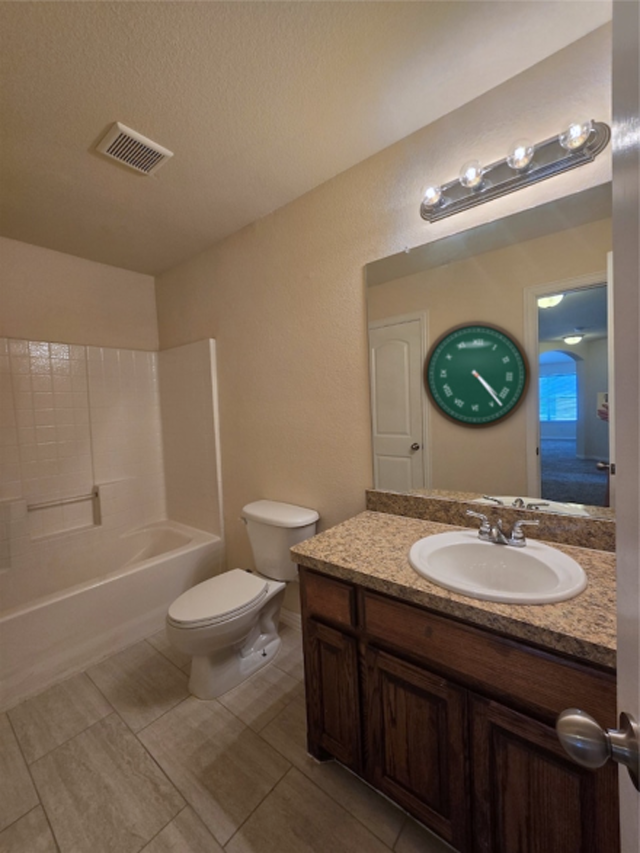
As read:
**4:23**
